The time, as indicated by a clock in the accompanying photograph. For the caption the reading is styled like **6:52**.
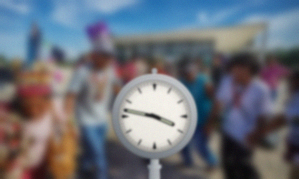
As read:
**3:47**
